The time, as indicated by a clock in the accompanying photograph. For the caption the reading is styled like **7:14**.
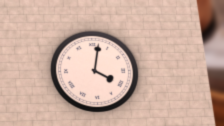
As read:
**4:02**
